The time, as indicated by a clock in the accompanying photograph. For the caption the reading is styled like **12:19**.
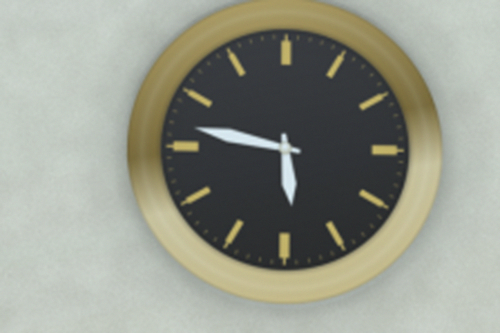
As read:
**5:47**
